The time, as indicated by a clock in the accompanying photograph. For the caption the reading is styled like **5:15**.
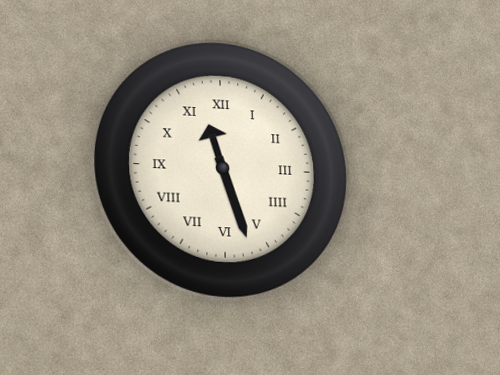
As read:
**11:27**
